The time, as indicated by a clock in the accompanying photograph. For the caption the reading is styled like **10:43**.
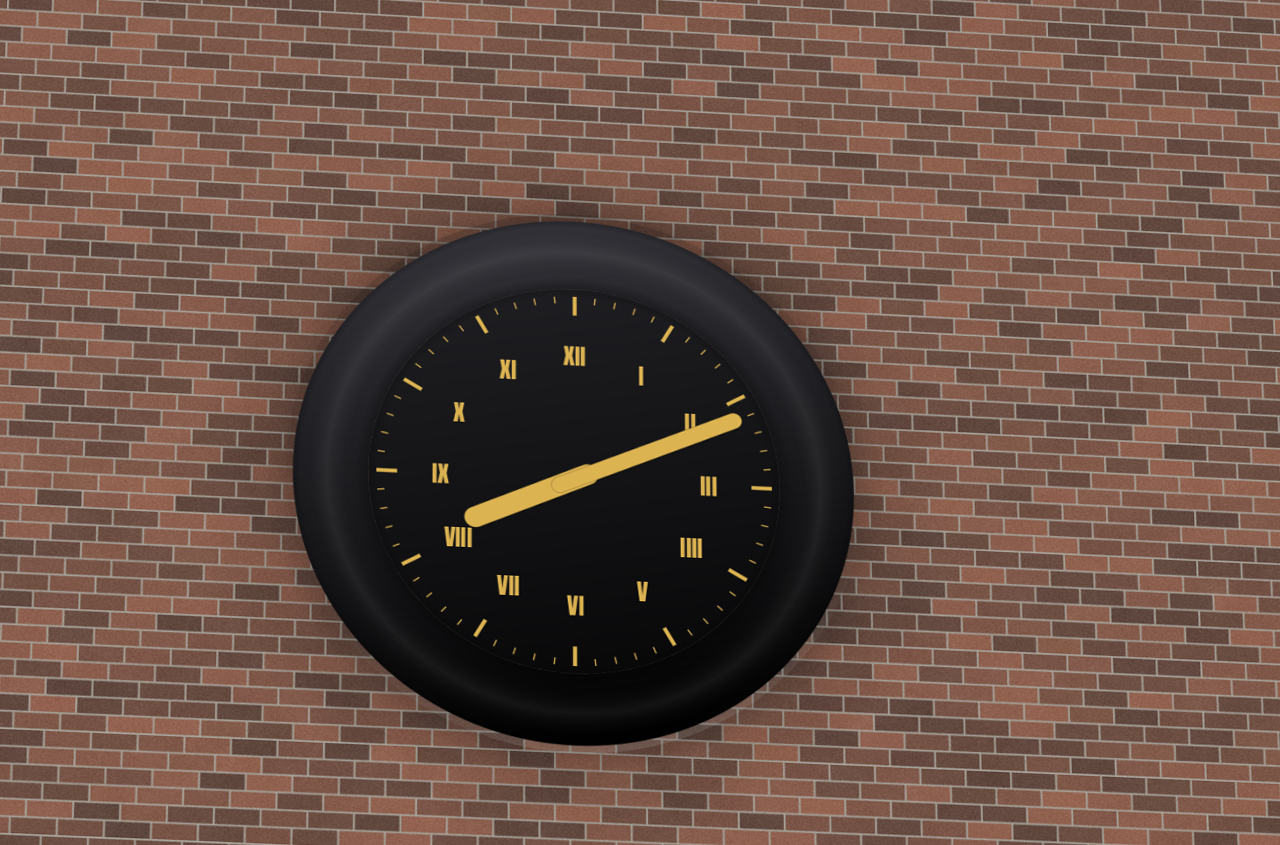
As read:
**8:11**
